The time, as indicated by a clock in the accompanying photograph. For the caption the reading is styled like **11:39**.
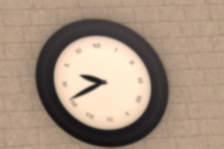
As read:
**9:41**
